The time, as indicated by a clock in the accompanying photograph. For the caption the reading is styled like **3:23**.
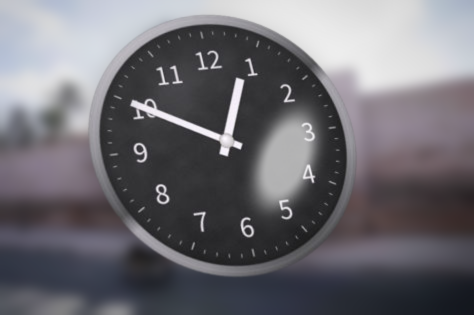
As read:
**12:50**
